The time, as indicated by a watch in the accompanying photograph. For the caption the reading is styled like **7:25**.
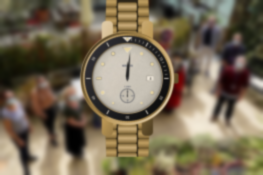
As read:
**12:01**
